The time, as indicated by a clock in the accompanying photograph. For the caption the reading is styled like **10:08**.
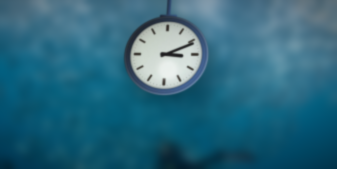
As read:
**3:11**
